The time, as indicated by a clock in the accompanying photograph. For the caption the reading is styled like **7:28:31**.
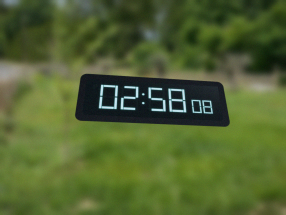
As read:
**2:58:08**
